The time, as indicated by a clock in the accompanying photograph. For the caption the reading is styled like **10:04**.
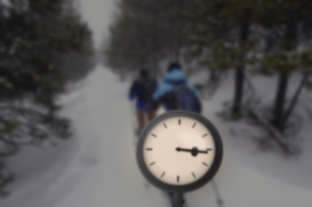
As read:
**3:16**
